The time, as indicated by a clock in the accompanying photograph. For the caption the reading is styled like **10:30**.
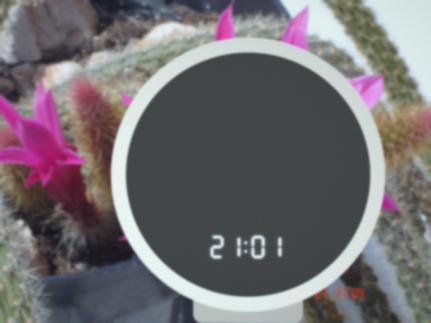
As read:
**21:01**
